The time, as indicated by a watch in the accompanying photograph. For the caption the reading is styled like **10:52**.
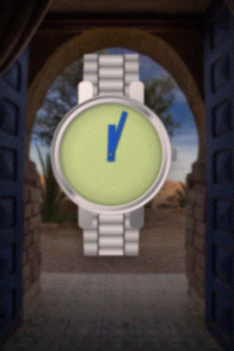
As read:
**12:03**
